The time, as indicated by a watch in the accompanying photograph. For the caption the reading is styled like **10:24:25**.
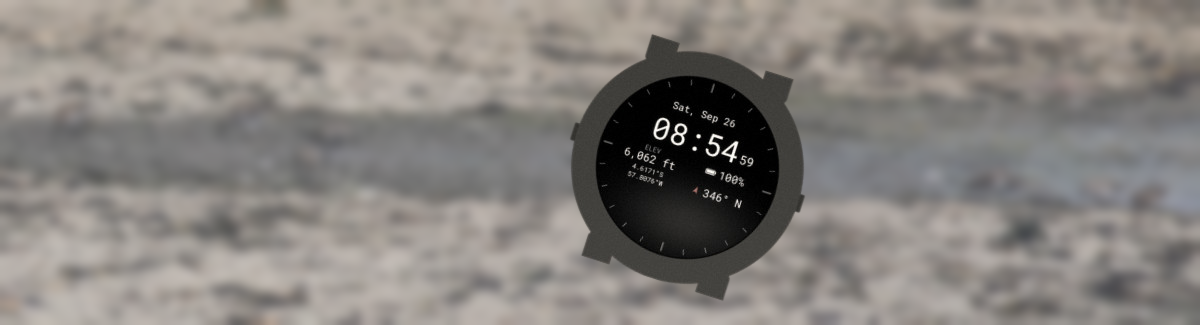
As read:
**8:54:59**
